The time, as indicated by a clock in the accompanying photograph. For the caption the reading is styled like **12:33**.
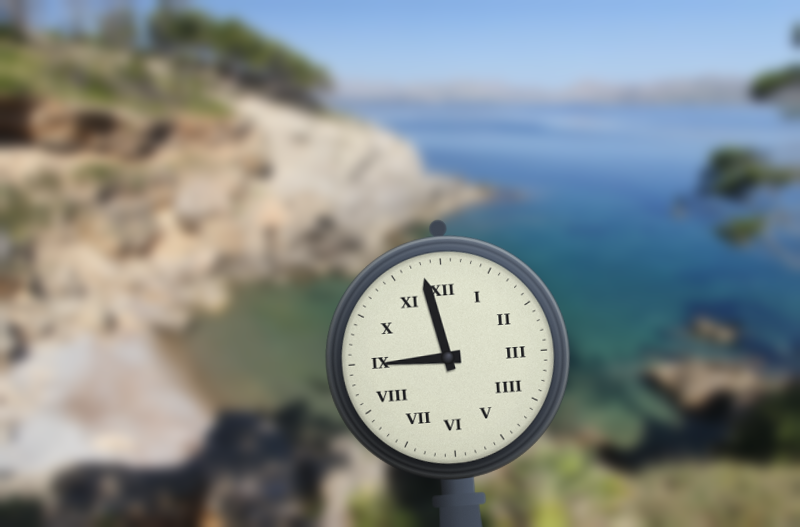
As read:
**8:58**
